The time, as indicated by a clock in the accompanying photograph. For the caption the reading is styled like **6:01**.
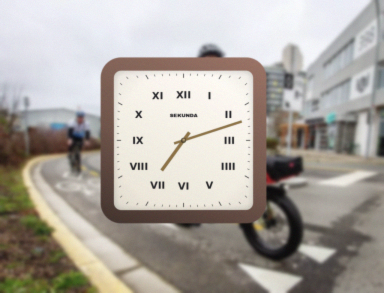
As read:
**7:12**
